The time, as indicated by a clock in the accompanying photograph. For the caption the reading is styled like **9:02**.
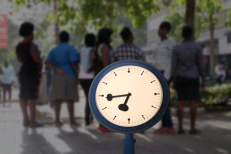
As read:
**6:44**
